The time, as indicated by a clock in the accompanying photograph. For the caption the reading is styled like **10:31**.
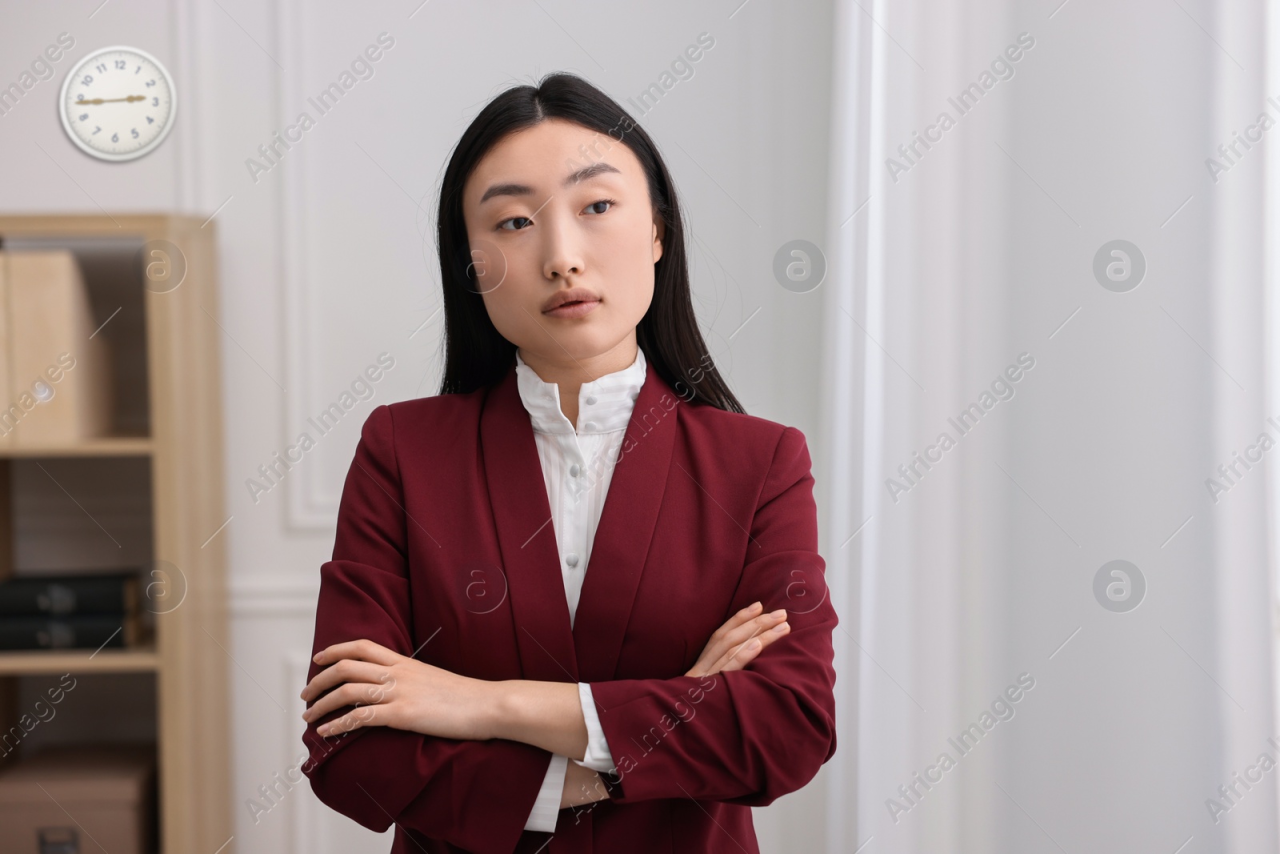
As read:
**2:44**
